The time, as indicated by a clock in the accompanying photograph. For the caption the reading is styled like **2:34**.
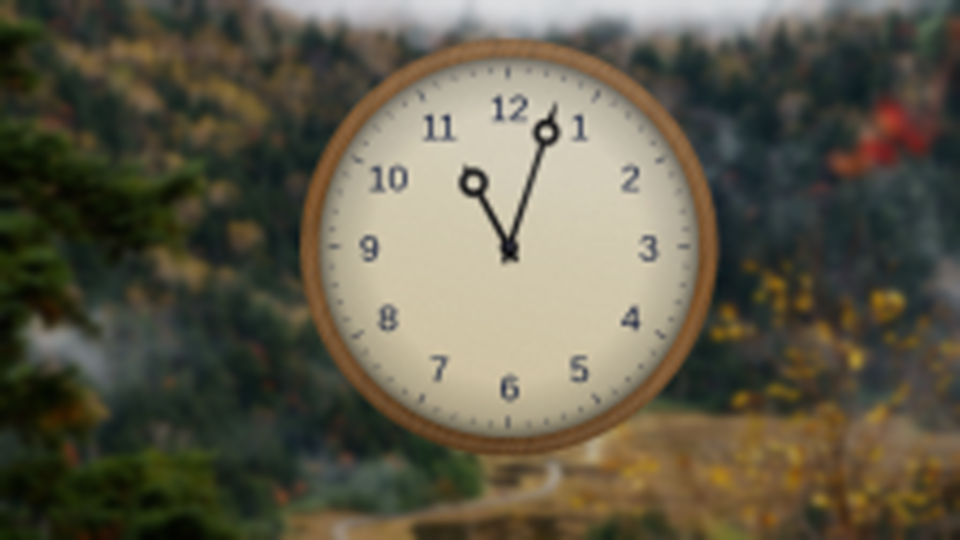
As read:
**11:03**
